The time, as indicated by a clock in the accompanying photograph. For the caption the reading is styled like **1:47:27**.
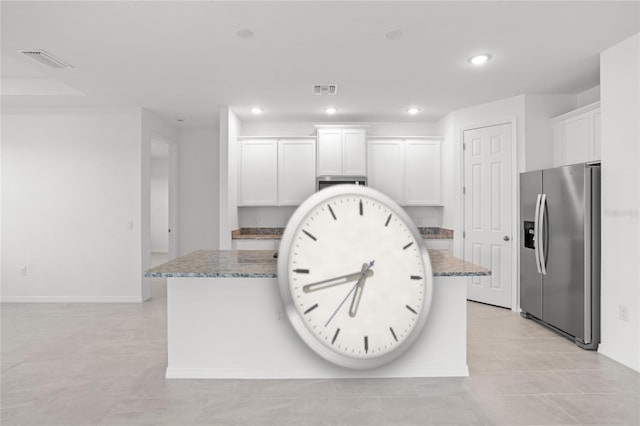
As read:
**6:42:37**
